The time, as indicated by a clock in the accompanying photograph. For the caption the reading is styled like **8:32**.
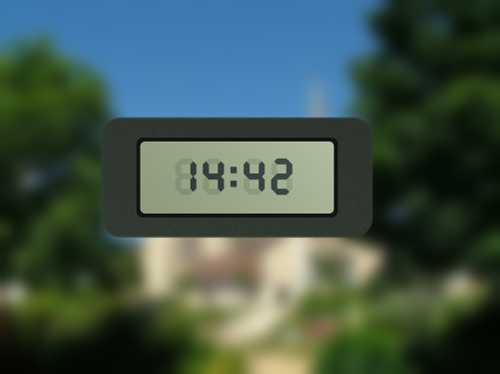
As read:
**14:42**
